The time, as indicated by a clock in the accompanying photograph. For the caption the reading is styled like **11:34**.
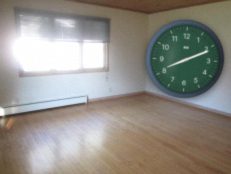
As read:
**8:11**
